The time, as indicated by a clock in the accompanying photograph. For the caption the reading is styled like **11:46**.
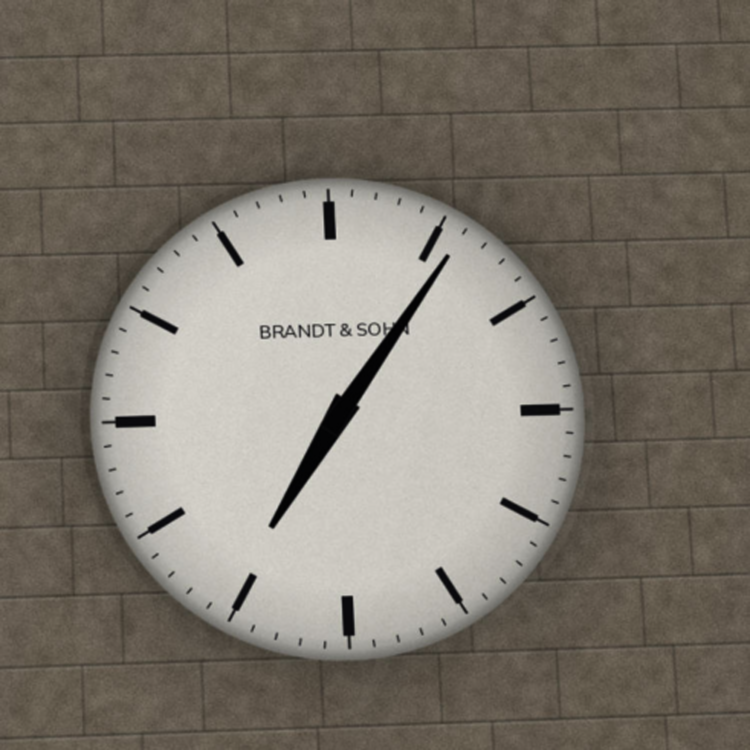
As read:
**7:06**
